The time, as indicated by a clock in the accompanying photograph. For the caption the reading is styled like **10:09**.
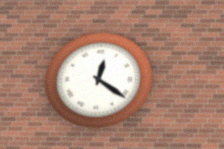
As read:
**12:21**
